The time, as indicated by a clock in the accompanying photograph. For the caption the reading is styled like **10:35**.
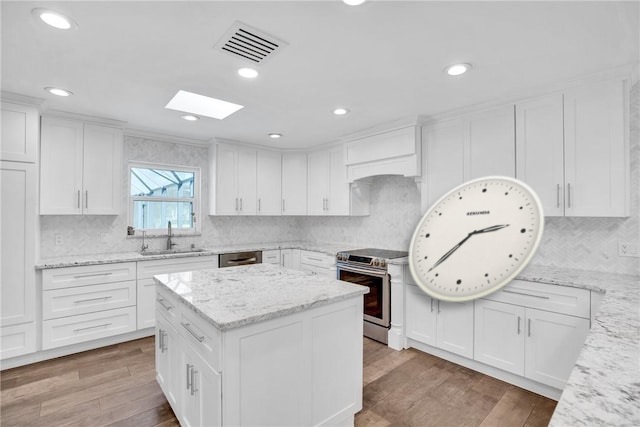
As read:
**2:37**
